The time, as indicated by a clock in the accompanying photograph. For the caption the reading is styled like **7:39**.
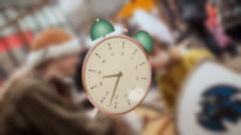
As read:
**8:32**
